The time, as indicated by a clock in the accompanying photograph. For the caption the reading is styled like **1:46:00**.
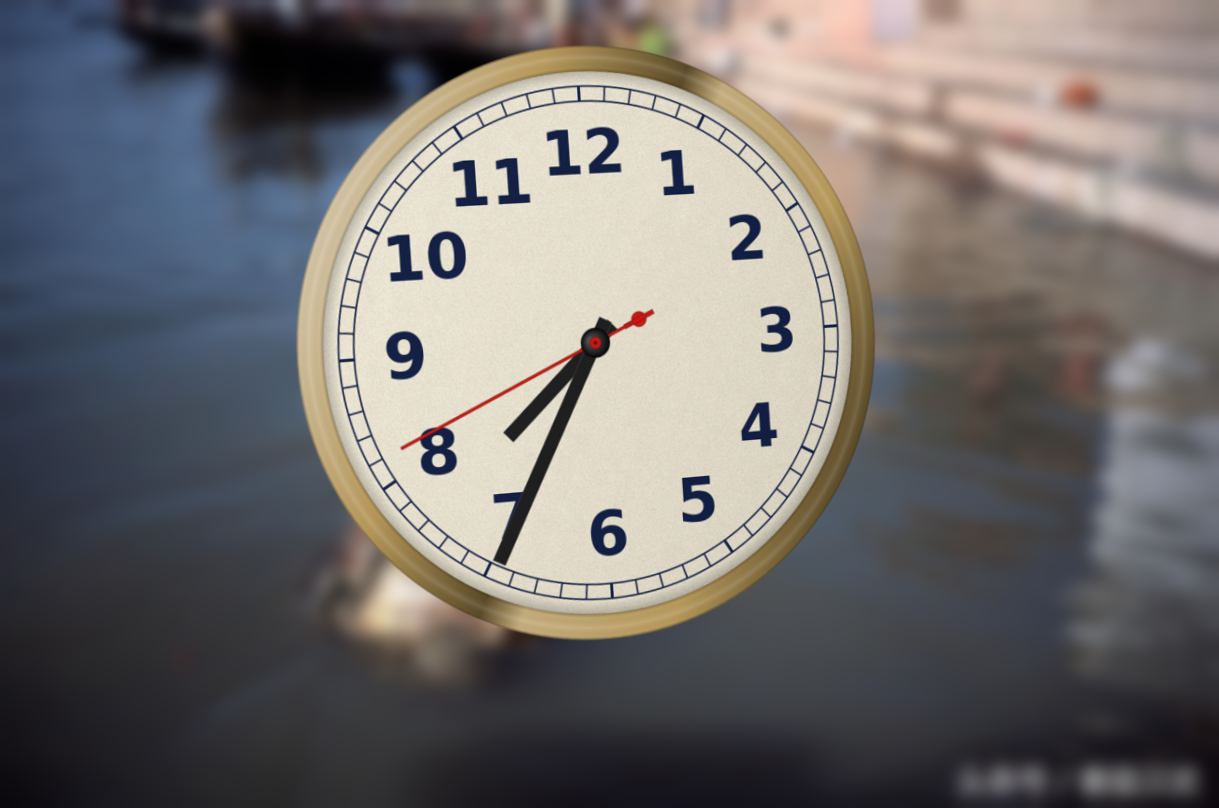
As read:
**7:34:41**
